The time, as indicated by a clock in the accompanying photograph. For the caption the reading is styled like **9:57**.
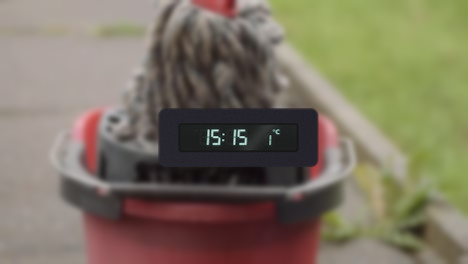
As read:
**15:15**
